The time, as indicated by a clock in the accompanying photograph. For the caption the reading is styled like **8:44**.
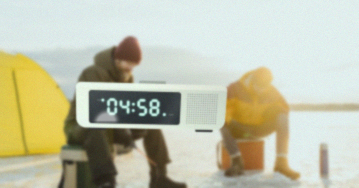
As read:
**4:58**
